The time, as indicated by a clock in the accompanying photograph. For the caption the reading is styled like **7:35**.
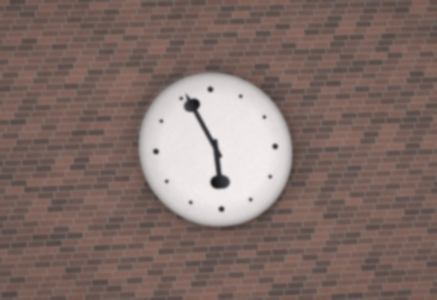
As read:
**5:56**
